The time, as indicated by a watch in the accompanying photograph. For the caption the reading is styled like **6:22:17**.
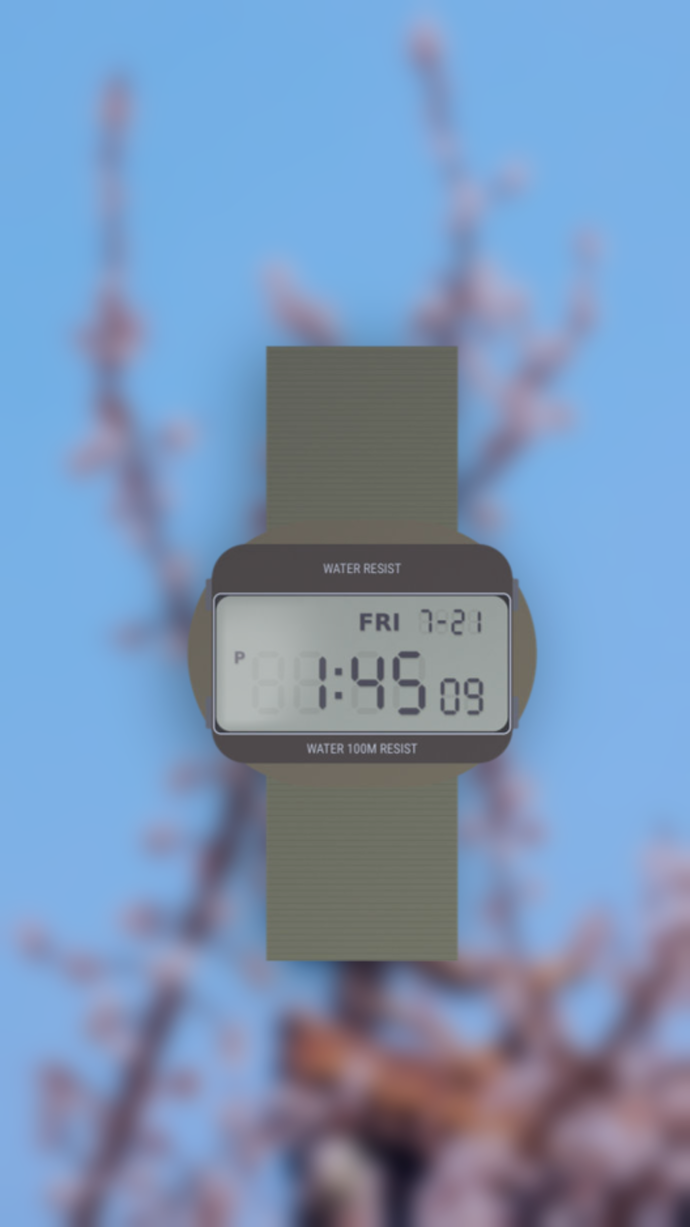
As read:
**1:45:09**
